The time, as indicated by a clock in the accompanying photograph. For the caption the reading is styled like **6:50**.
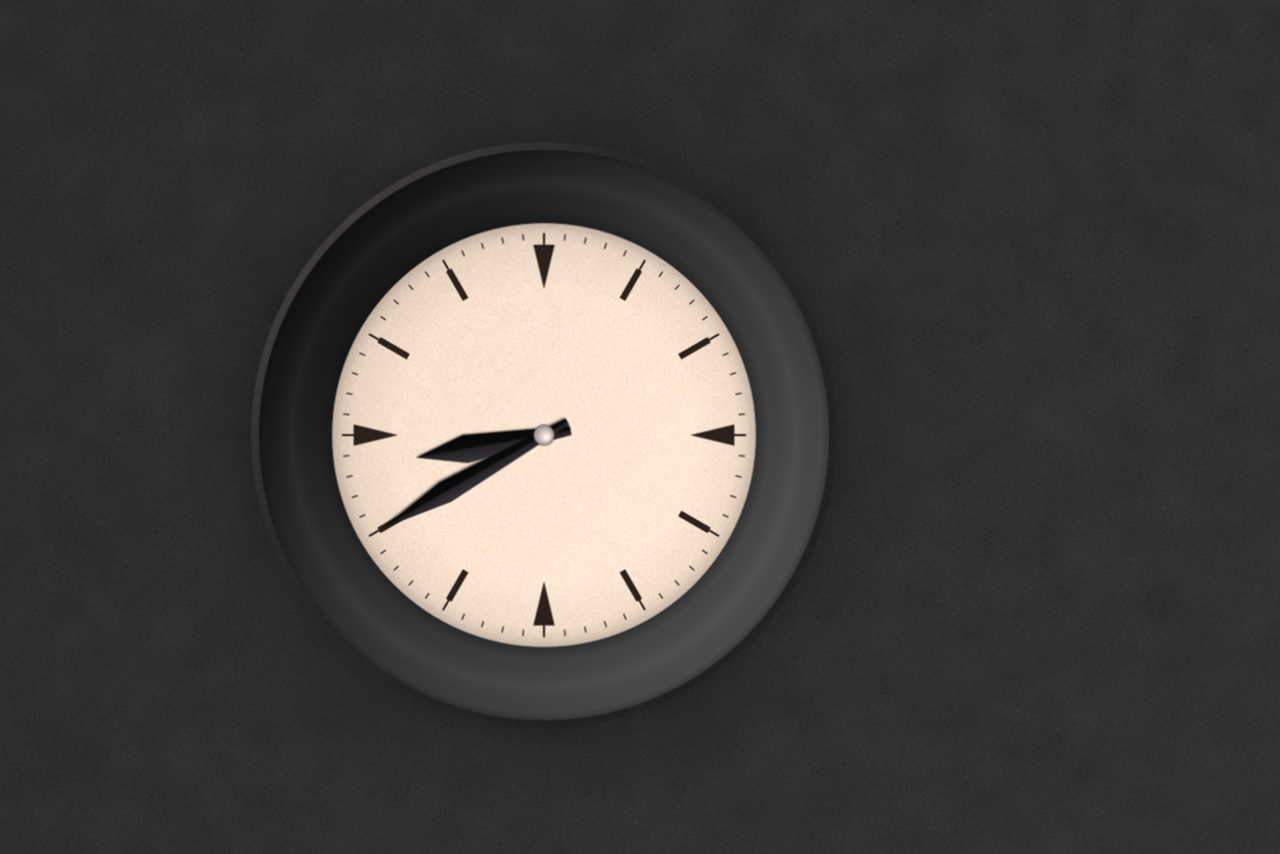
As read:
**8:40**
